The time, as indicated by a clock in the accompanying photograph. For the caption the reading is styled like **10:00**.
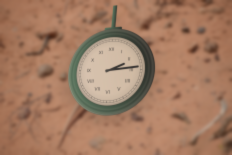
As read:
**2:14**
